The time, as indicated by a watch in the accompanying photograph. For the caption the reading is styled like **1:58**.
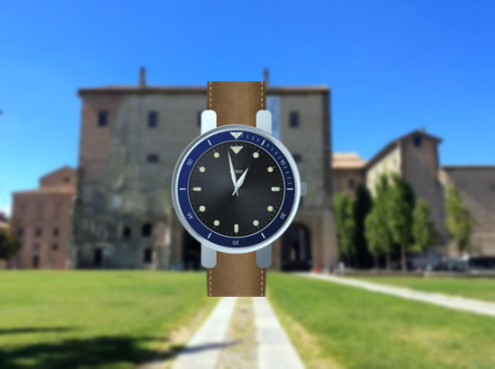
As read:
**12:58**
